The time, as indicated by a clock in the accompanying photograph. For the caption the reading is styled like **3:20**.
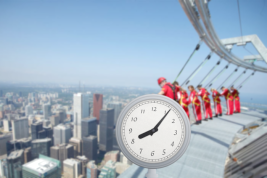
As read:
**8:06**
